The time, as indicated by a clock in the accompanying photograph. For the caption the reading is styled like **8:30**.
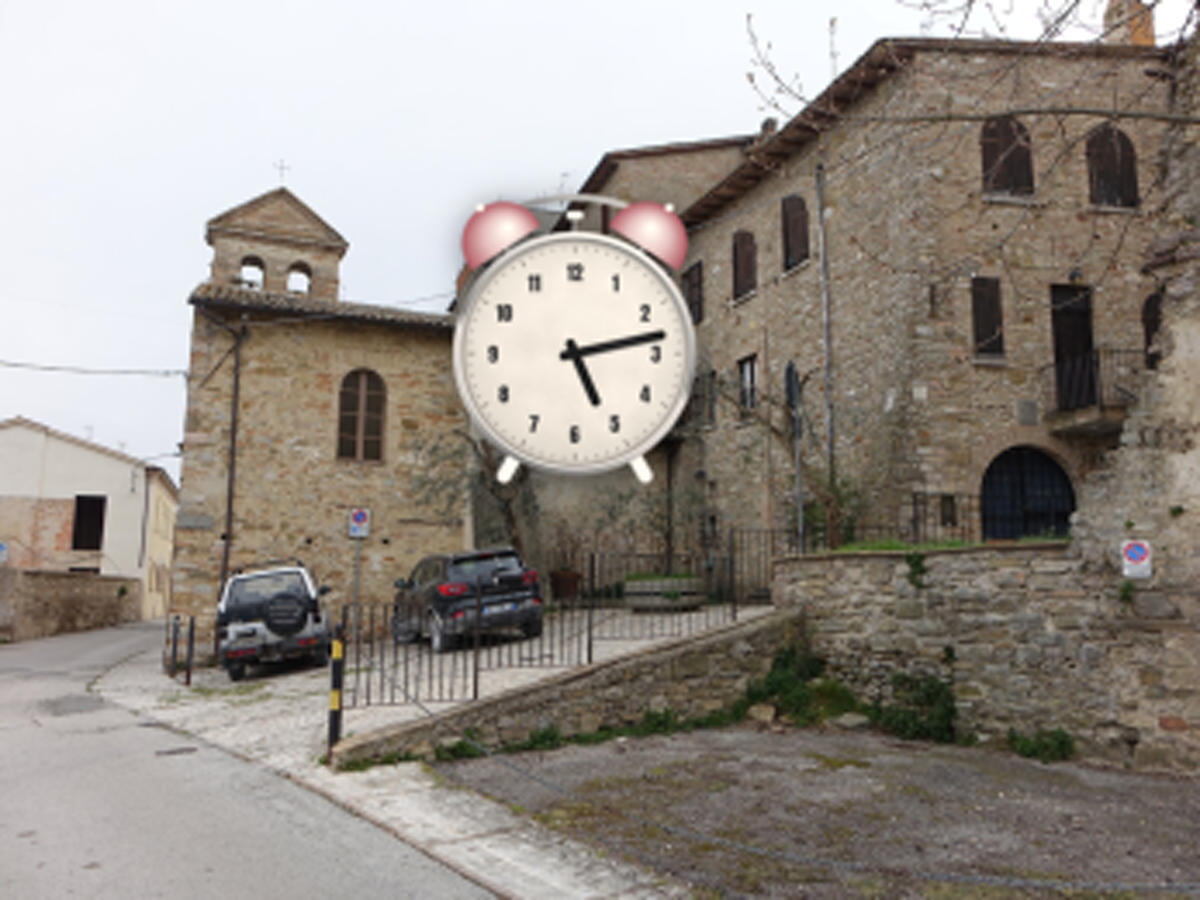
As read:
**5:13**
